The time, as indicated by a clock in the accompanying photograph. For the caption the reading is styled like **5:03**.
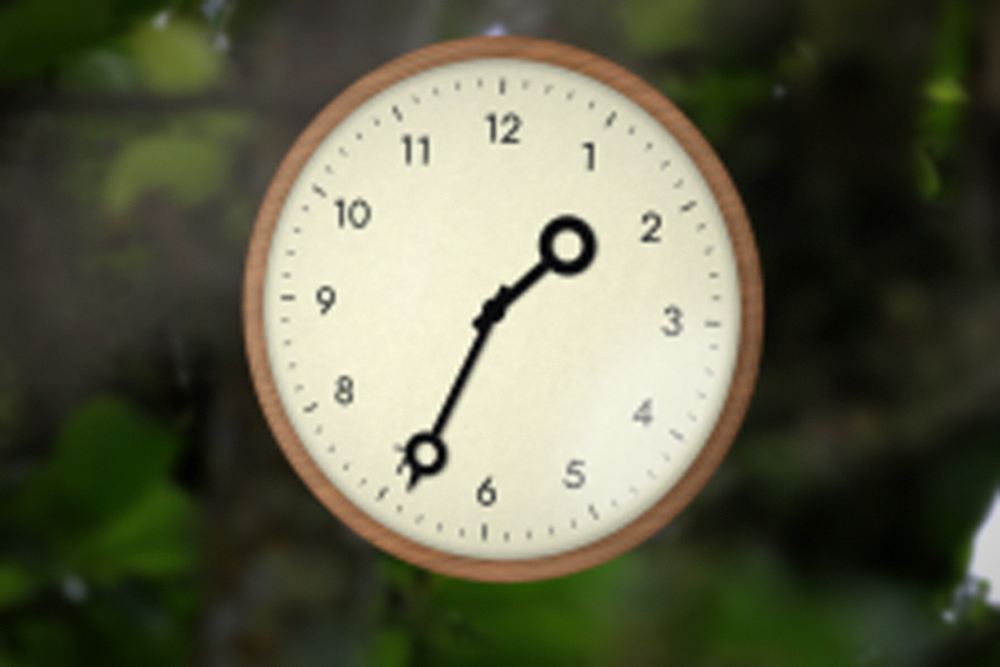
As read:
**1:34**
